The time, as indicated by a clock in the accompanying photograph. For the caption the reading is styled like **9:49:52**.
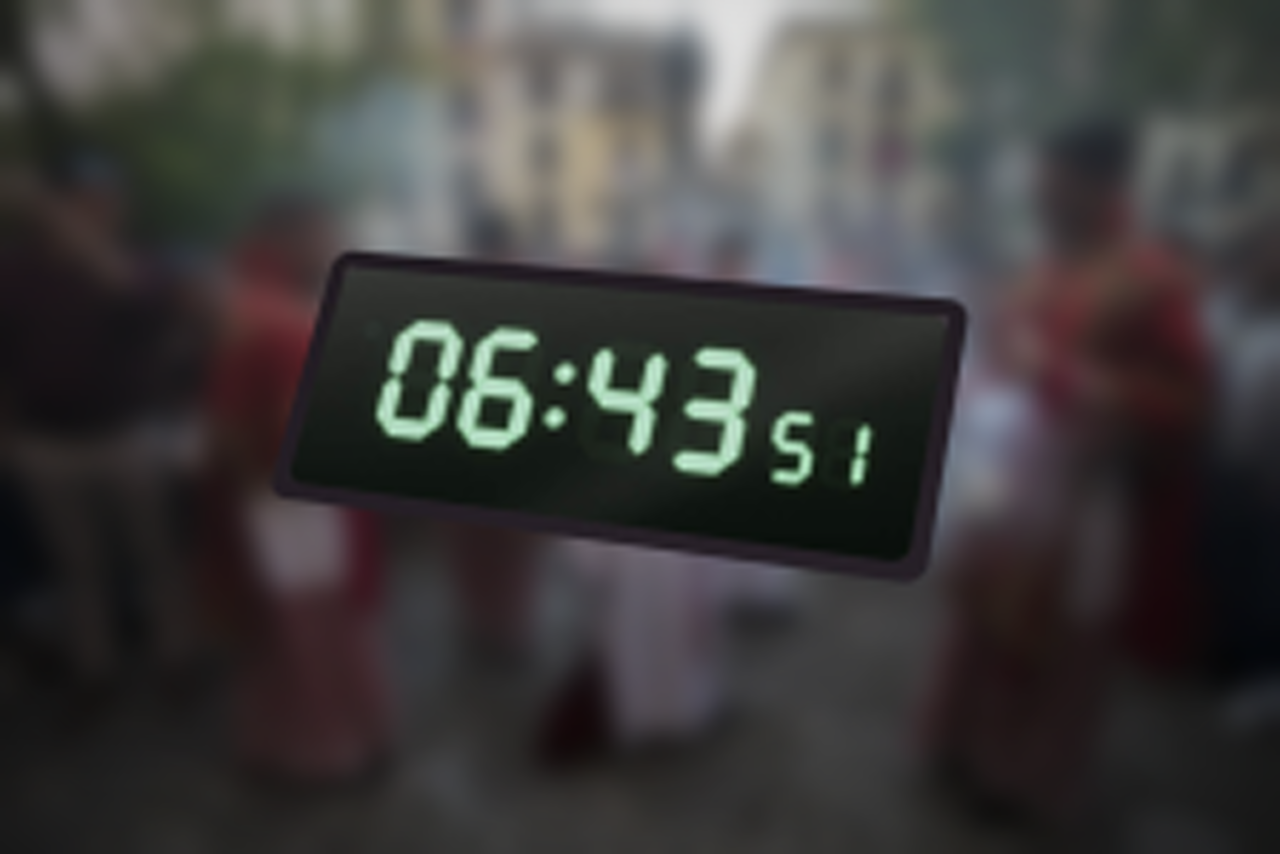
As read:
**6:43:51**
